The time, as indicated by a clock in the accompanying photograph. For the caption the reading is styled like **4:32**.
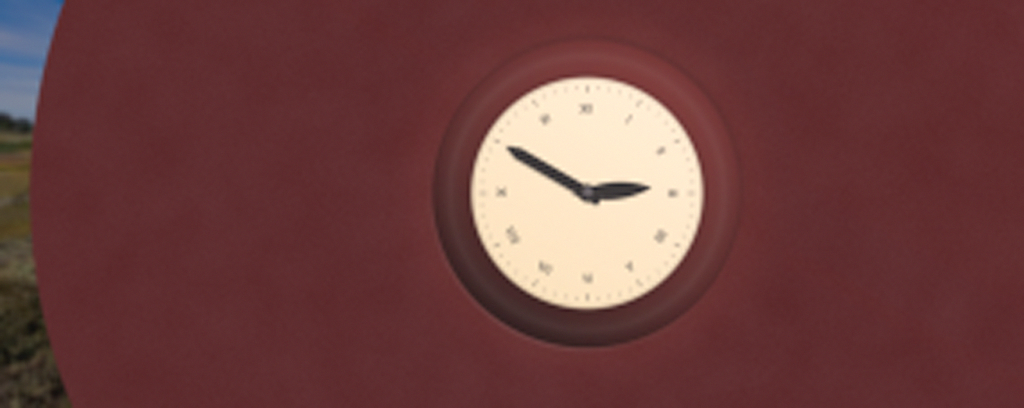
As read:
**2:50**
